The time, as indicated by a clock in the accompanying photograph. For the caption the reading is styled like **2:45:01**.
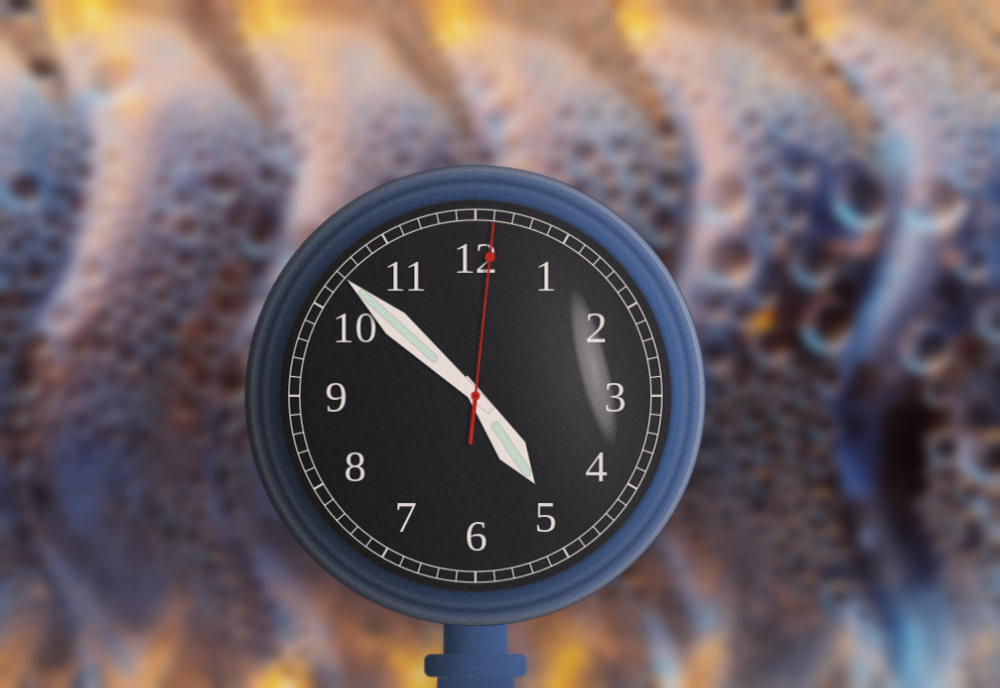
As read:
**4:52:01**
